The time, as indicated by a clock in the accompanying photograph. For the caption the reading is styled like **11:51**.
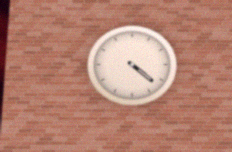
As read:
**4:22**
